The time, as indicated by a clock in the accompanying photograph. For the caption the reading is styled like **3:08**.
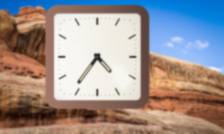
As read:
**4:36**
